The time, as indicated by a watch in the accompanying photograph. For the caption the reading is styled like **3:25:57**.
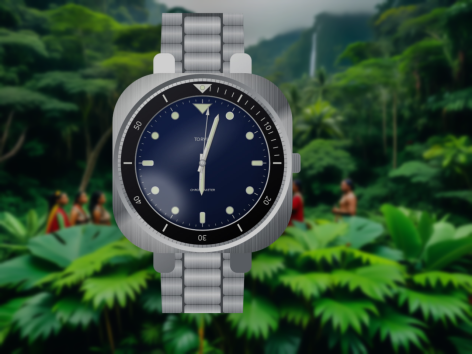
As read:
**6:03:01**
